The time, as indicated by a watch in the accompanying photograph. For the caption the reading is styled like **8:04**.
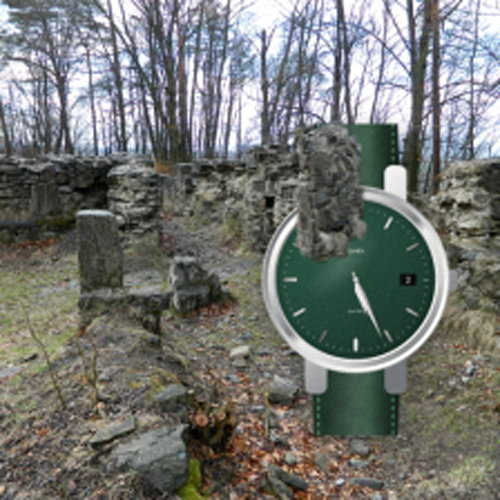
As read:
**5:26**
